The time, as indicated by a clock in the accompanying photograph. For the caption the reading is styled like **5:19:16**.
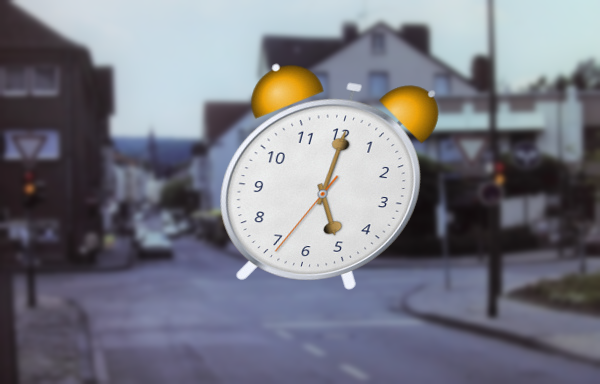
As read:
**5:00:34**
